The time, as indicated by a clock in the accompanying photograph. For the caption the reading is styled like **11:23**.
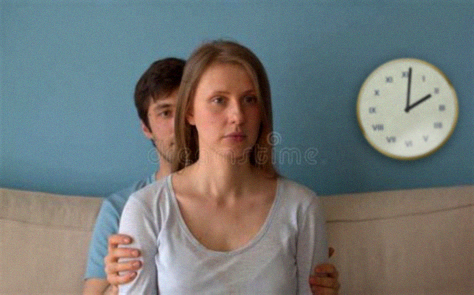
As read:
**2:01**
